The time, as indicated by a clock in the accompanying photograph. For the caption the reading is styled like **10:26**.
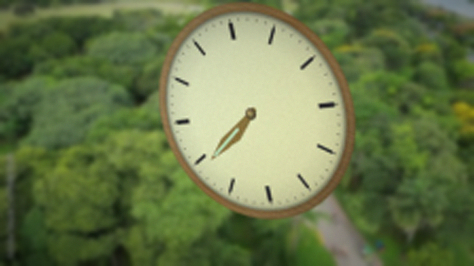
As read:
**7:39**
